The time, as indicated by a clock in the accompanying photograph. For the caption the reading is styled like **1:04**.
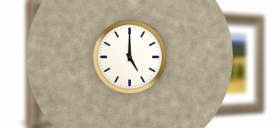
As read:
**5:00**
